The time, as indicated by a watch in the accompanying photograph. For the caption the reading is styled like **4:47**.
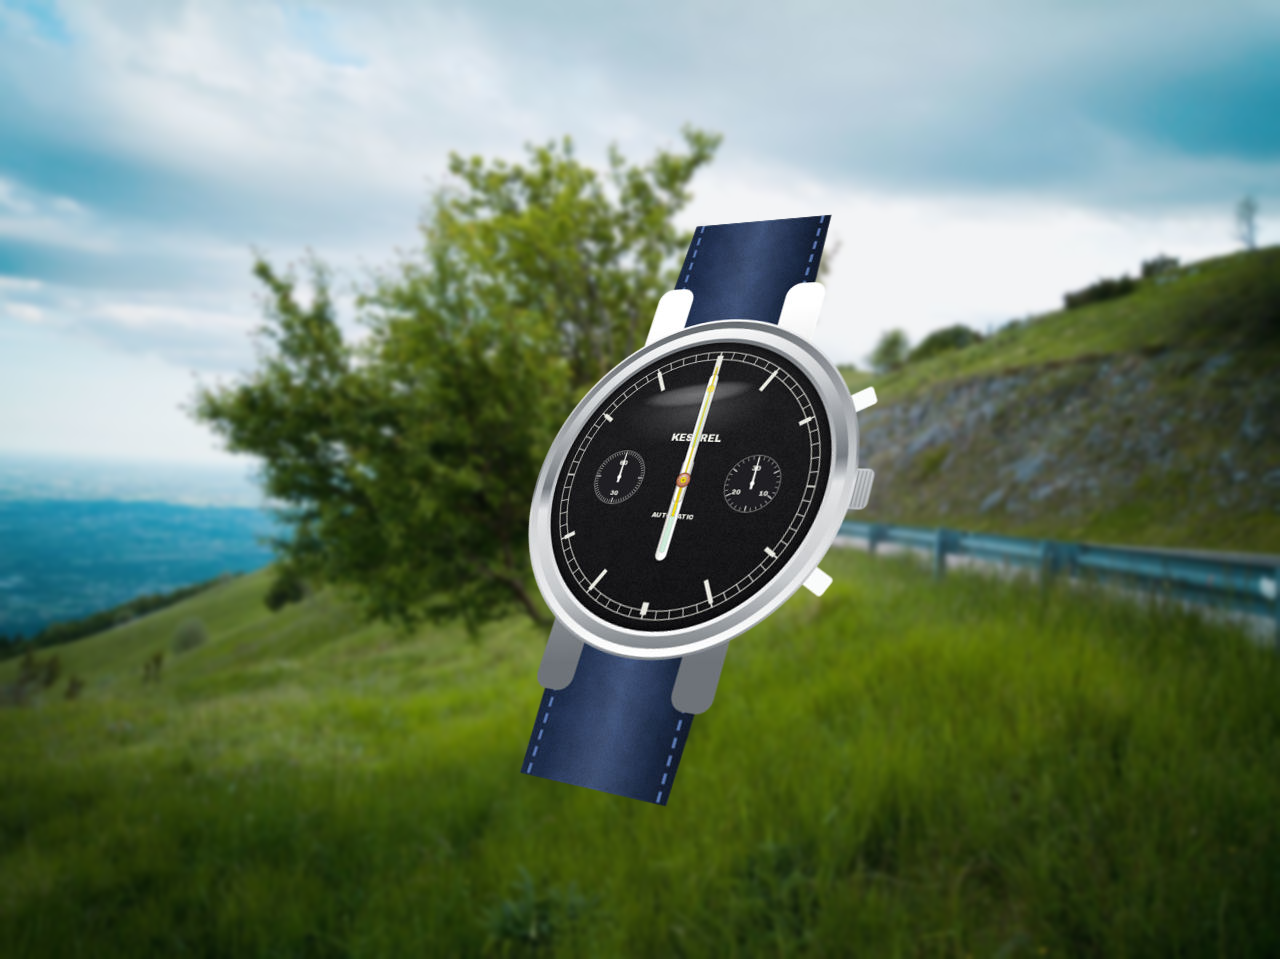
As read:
**6:00**
